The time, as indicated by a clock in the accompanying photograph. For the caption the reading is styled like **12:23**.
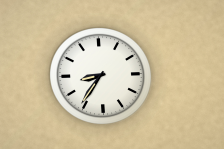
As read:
**8:36**
